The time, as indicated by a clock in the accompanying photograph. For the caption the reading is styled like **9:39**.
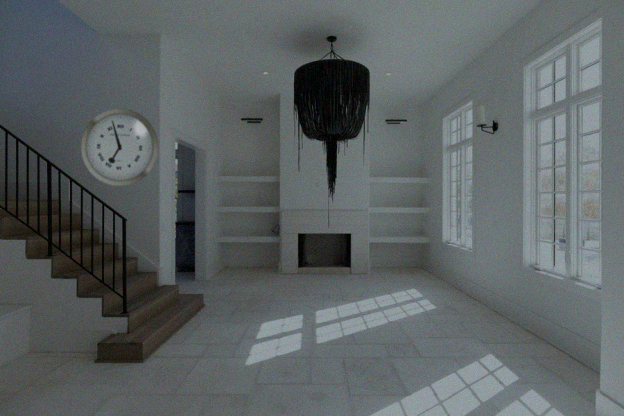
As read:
**6:57**
